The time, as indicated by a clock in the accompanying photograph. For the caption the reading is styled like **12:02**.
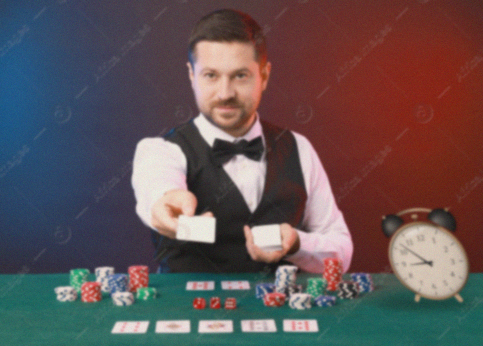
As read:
**8:52**
